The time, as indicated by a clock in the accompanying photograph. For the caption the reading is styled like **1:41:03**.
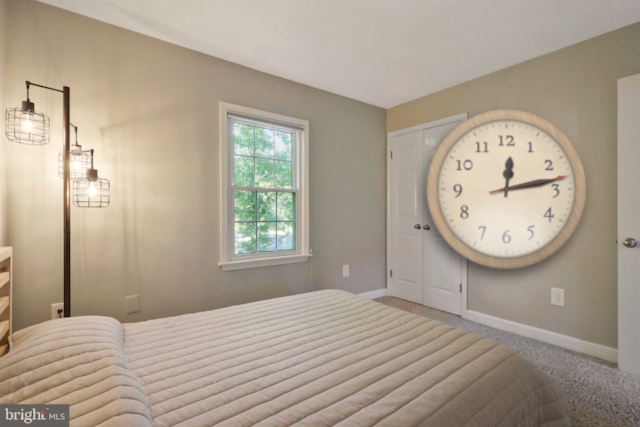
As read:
**12:13:13**
